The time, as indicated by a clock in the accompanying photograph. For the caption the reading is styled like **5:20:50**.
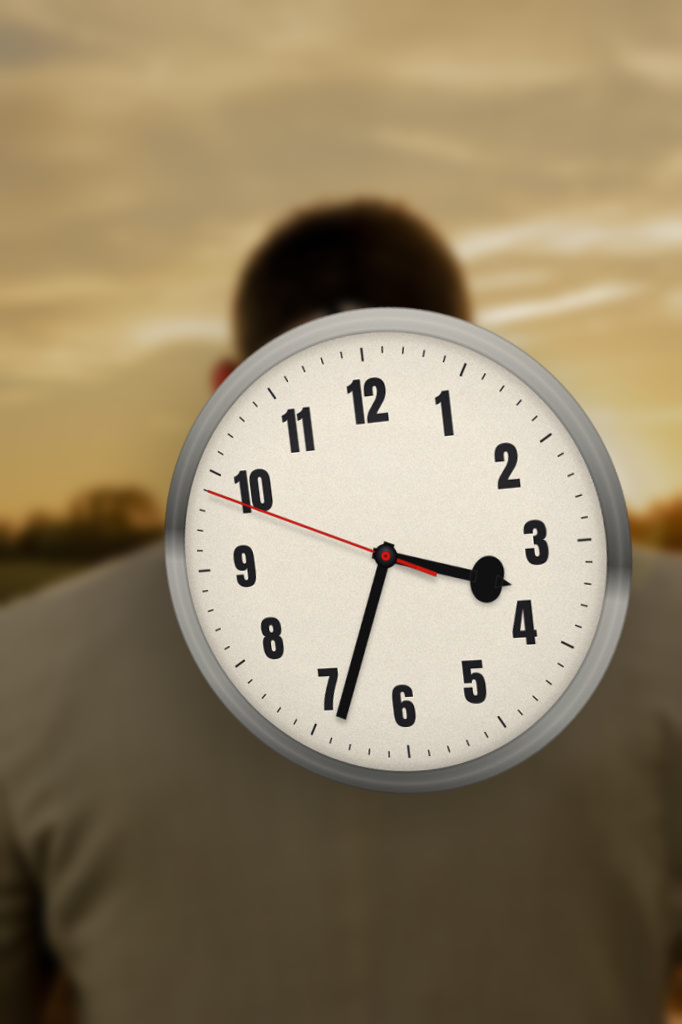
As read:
**3:33:49**
